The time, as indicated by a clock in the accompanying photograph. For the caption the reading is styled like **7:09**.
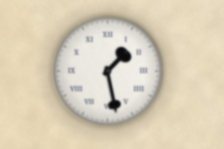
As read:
**1:28**
